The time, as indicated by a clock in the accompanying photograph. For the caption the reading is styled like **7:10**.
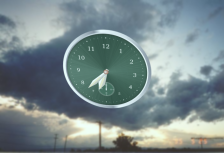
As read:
**6:37**
